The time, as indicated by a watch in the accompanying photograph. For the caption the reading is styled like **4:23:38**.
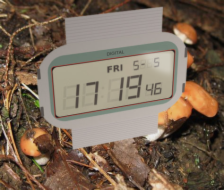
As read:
**17:19:46**
